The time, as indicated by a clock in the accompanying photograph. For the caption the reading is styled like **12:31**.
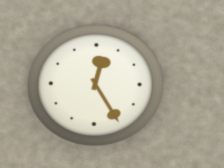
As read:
**12:25**
